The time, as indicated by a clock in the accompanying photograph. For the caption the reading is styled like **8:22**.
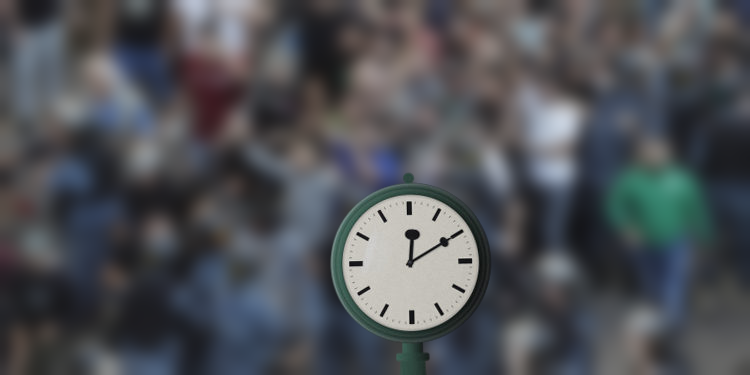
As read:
**12:10**
